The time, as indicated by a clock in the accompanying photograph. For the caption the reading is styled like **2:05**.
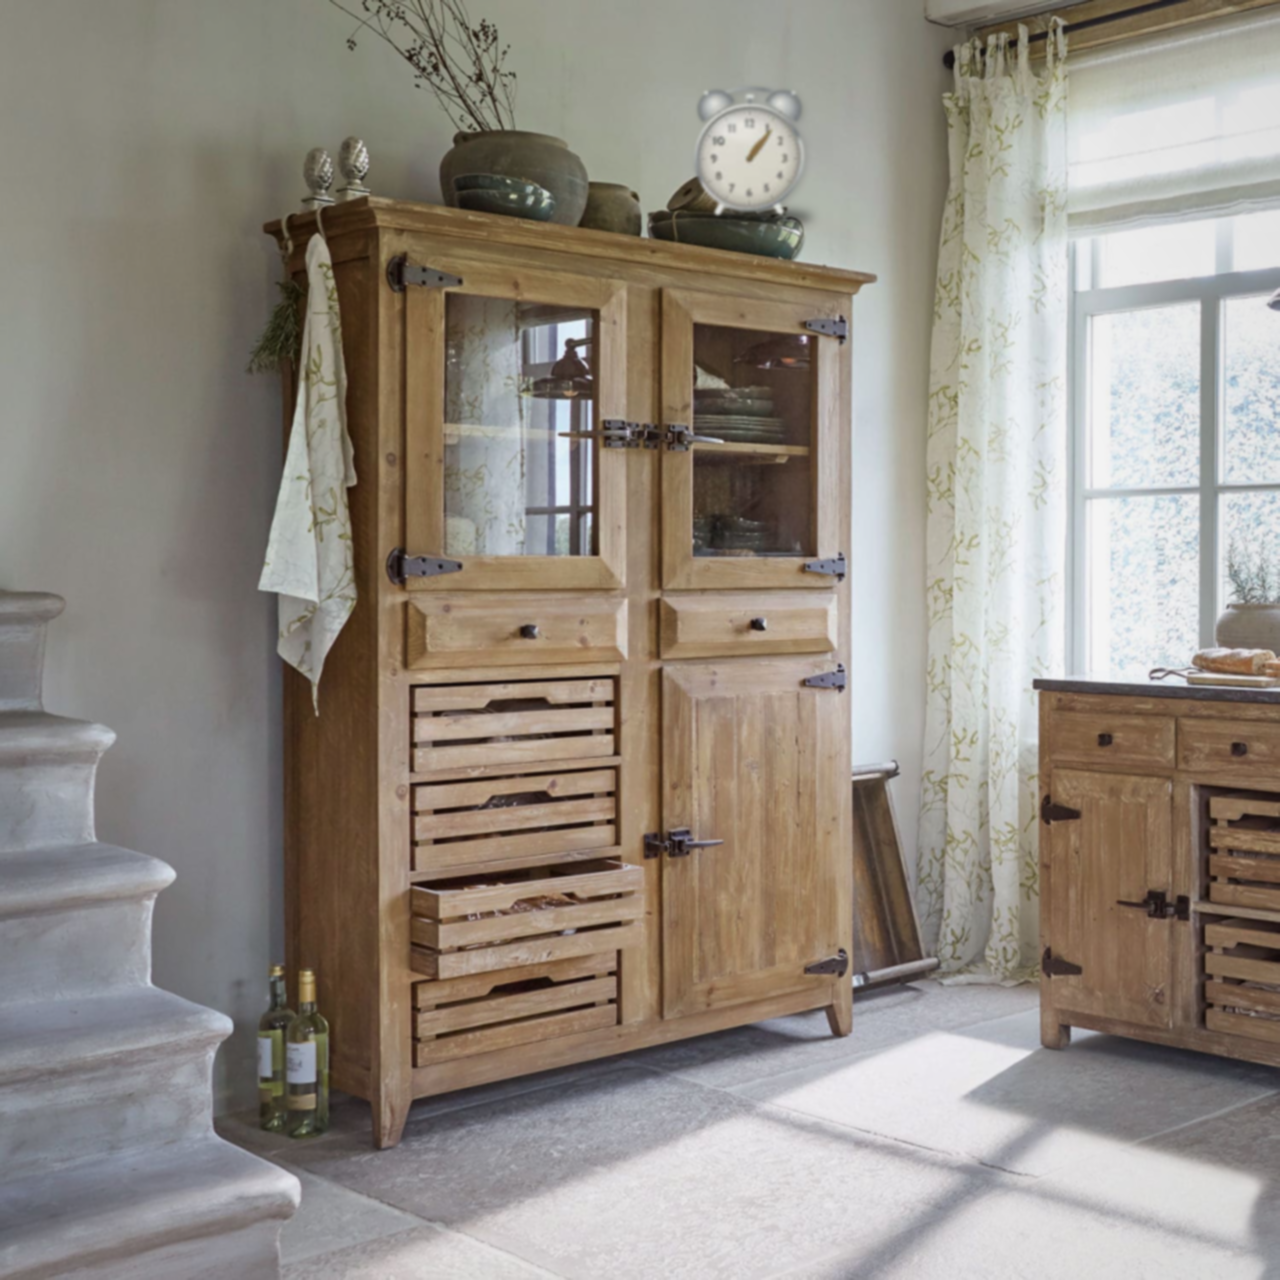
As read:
**1:06**
